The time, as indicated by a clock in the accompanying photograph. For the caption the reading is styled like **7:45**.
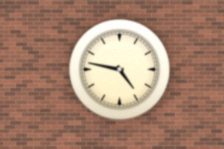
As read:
**4:47**
